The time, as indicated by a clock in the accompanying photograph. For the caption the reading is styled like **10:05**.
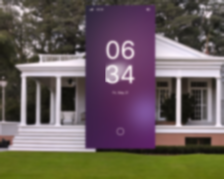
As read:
**6:34**
